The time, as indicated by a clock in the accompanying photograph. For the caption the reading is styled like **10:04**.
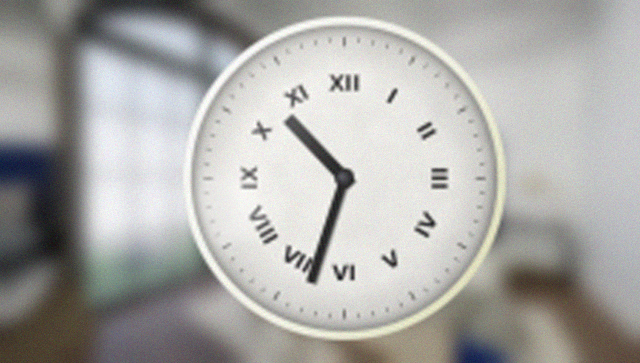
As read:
**10:33**
